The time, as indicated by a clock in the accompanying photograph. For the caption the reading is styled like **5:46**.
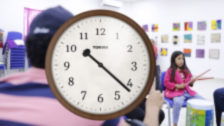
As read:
**10:22**
